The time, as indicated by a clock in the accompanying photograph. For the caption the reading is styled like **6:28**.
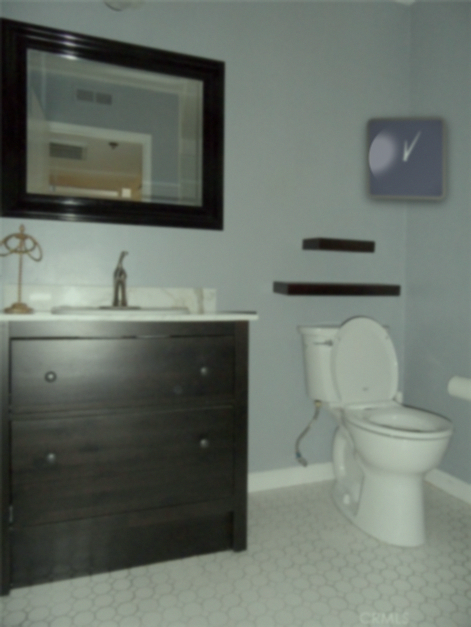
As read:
**12:05**
